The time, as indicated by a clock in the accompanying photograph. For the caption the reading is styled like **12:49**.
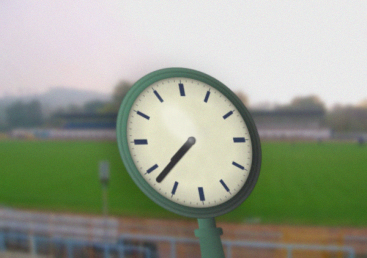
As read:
**7:38**
